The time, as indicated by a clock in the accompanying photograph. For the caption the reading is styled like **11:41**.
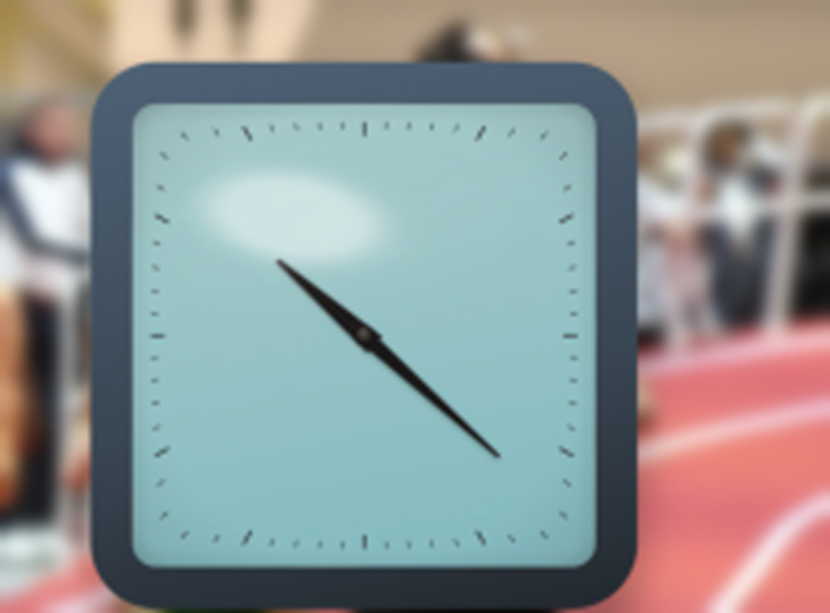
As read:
**10:22**
